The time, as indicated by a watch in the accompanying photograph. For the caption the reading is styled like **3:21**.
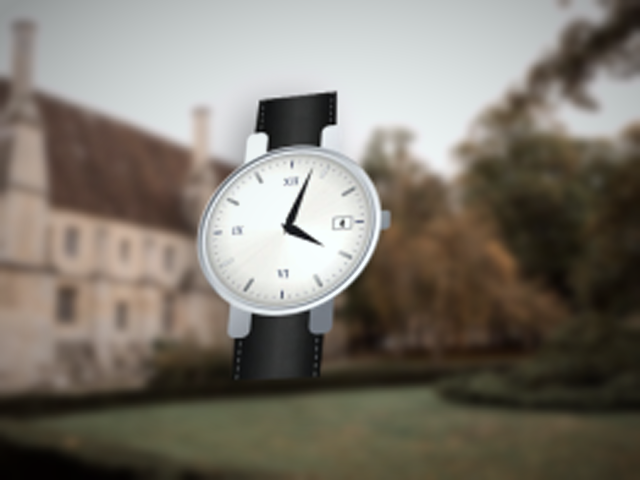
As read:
**4:03**
